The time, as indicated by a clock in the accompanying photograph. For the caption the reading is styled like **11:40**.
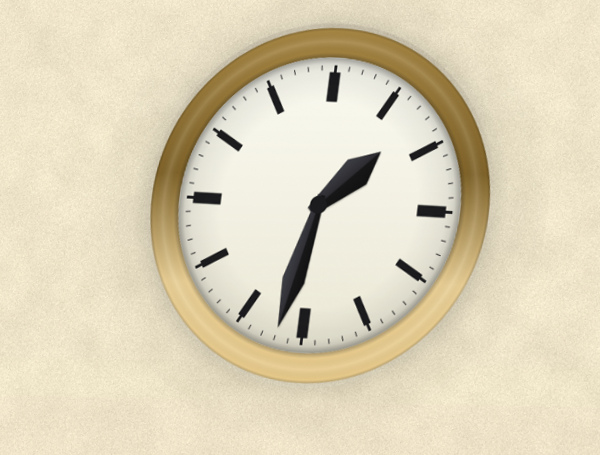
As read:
**1:32**
